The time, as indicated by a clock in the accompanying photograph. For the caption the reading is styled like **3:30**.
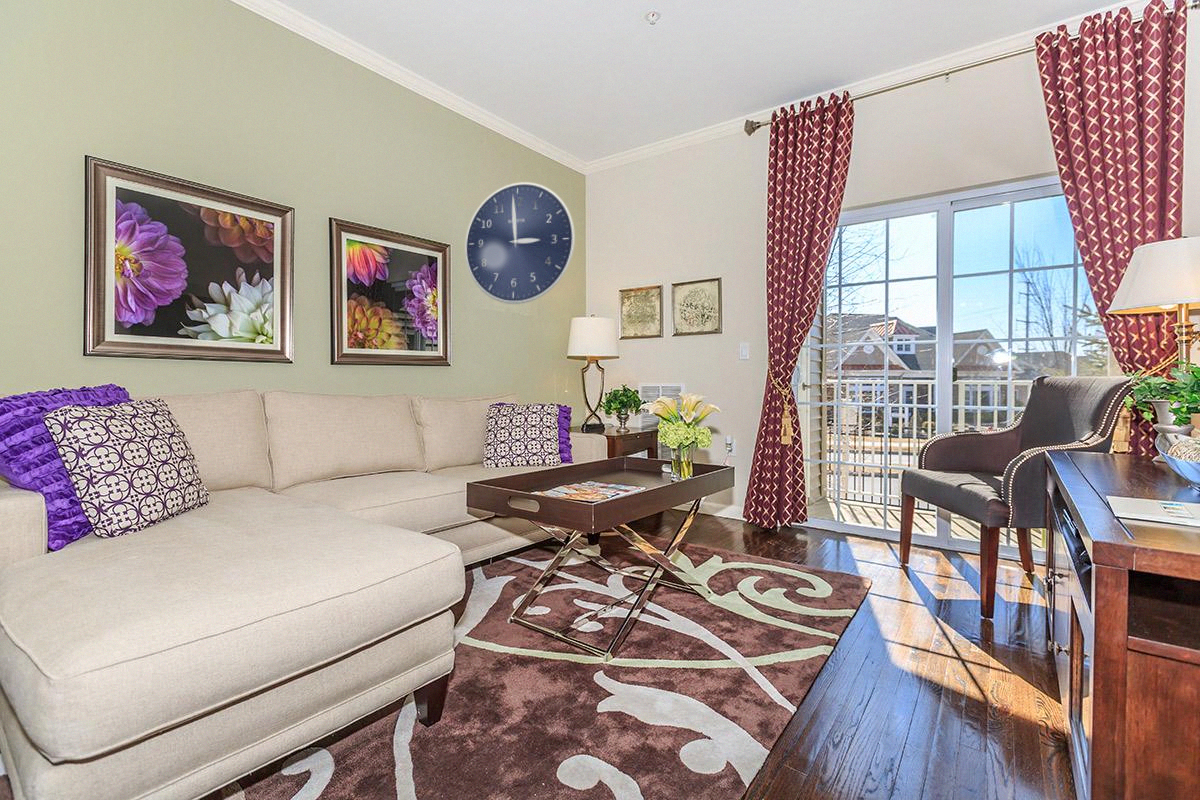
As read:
**2:59**
